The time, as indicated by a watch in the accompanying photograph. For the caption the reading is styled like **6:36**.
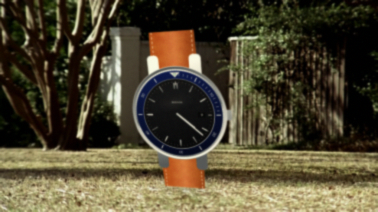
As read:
**4:22**
